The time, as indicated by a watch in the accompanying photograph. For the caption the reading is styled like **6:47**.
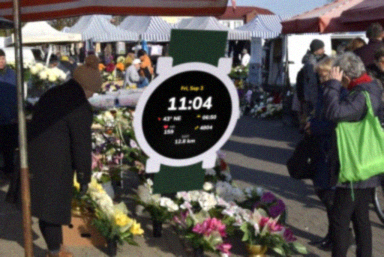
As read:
**11:04**
